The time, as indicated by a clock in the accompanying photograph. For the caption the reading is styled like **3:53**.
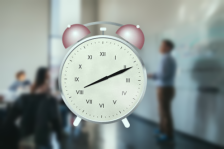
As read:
**8:11**
